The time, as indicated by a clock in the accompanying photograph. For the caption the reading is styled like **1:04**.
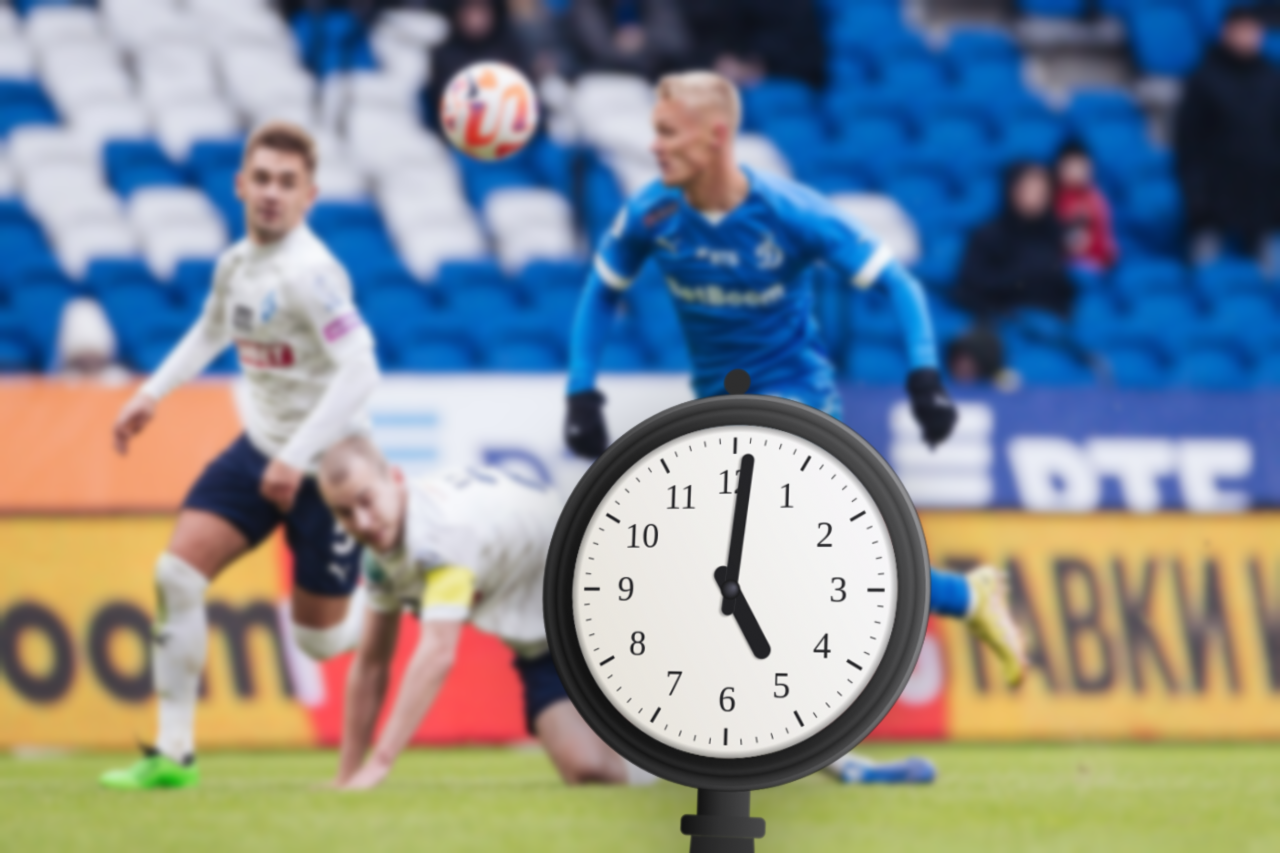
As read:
**5:01**
